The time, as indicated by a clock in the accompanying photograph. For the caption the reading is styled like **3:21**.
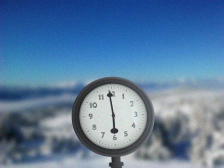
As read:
**5:59**
